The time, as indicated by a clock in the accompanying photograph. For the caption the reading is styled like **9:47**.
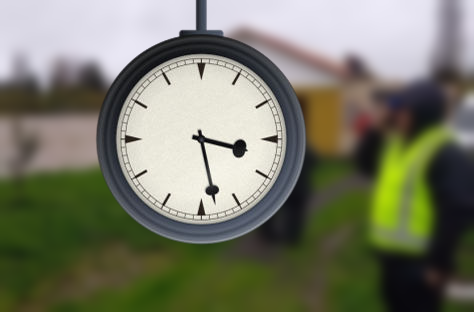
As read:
**3:28**
